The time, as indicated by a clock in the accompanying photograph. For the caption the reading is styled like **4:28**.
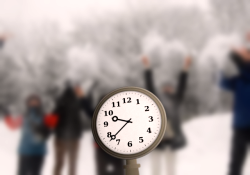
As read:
**9:38**
